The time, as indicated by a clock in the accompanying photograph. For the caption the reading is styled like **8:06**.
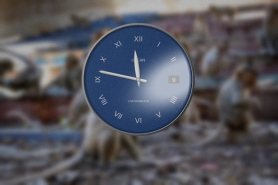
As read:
**11:47**
